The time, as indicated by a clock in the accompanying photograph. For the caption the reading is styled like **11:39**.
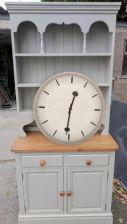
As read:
**12:31**
